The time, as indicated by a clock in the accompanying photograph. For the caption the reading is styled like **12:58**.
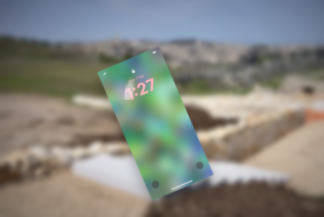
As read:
**1:27**
